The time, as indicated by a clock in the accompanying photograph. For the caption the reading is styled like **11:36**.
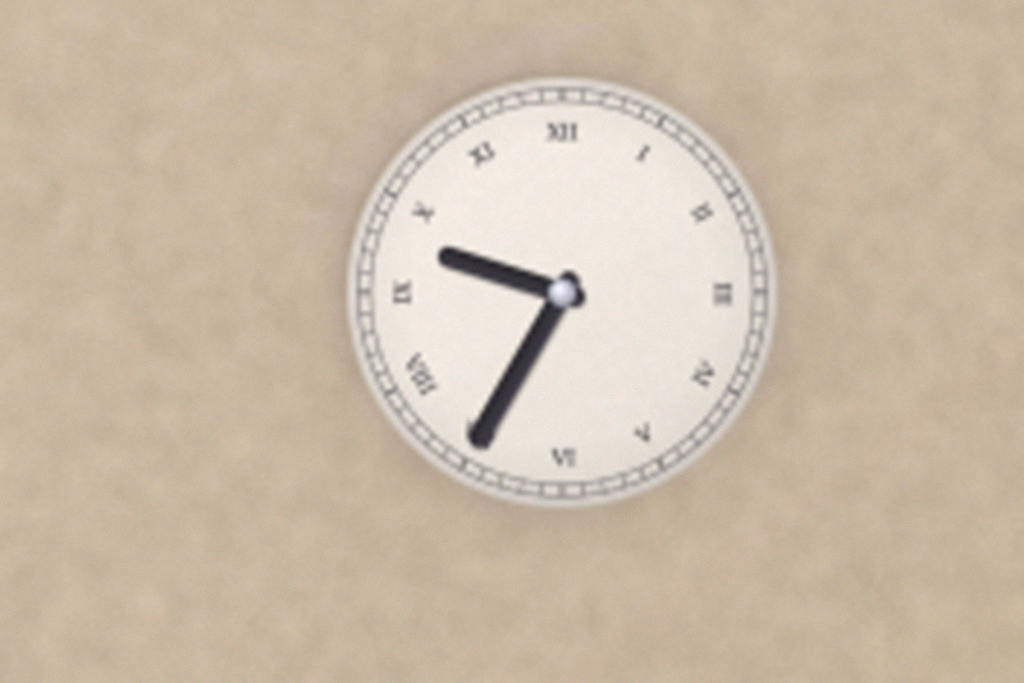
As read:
**9:35**
